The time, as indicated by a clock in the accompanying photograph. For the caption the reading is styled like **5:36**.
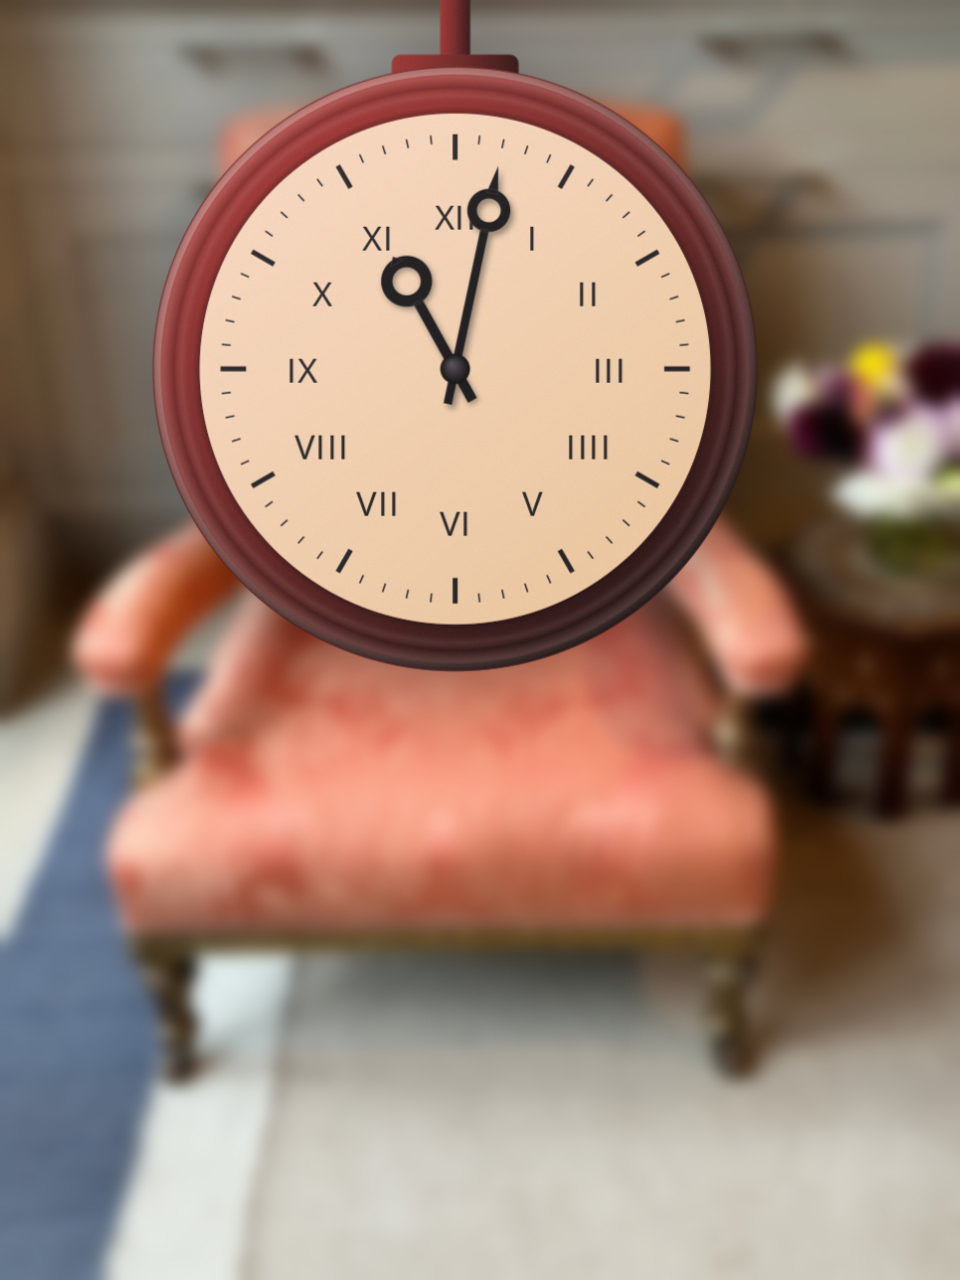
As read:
**11:02**
